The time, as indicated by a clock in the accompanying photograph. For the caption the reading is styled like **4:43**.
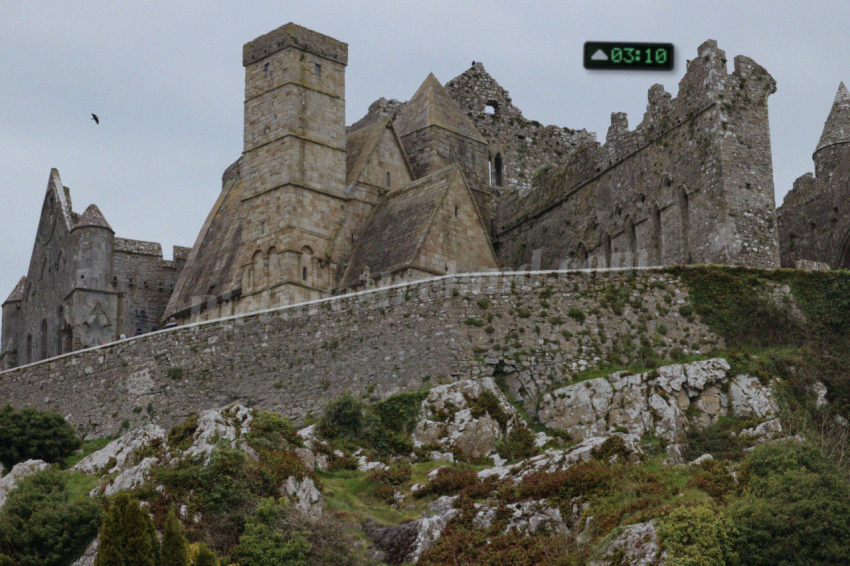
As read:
**3:10**
